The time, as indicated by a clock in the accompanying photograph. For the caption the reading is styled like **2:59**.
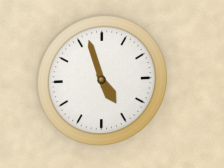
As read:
**4:57**
